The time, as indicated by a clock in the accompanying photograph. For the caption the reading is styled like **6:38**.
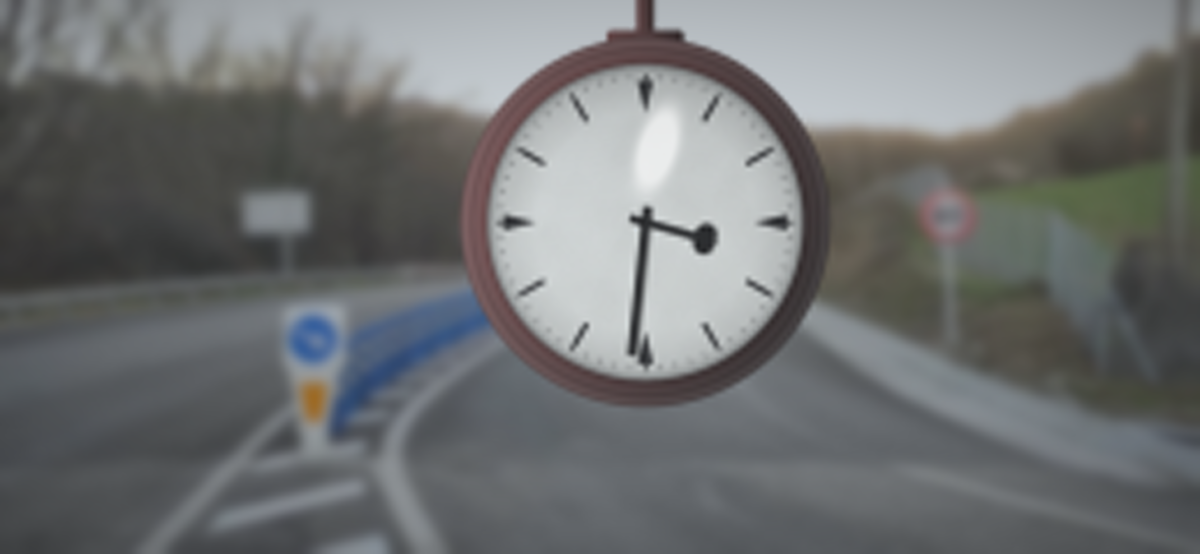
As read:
**3:31**
